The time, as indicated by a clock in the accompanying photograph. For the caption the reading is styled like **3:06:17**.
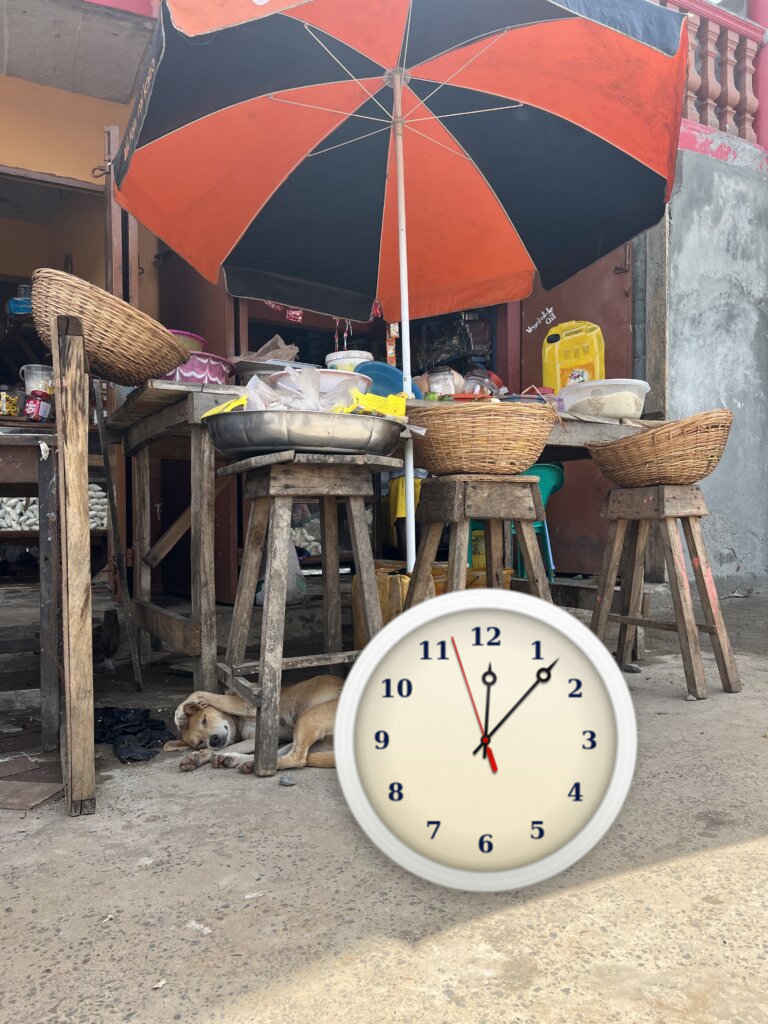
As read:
**12:06:57**
